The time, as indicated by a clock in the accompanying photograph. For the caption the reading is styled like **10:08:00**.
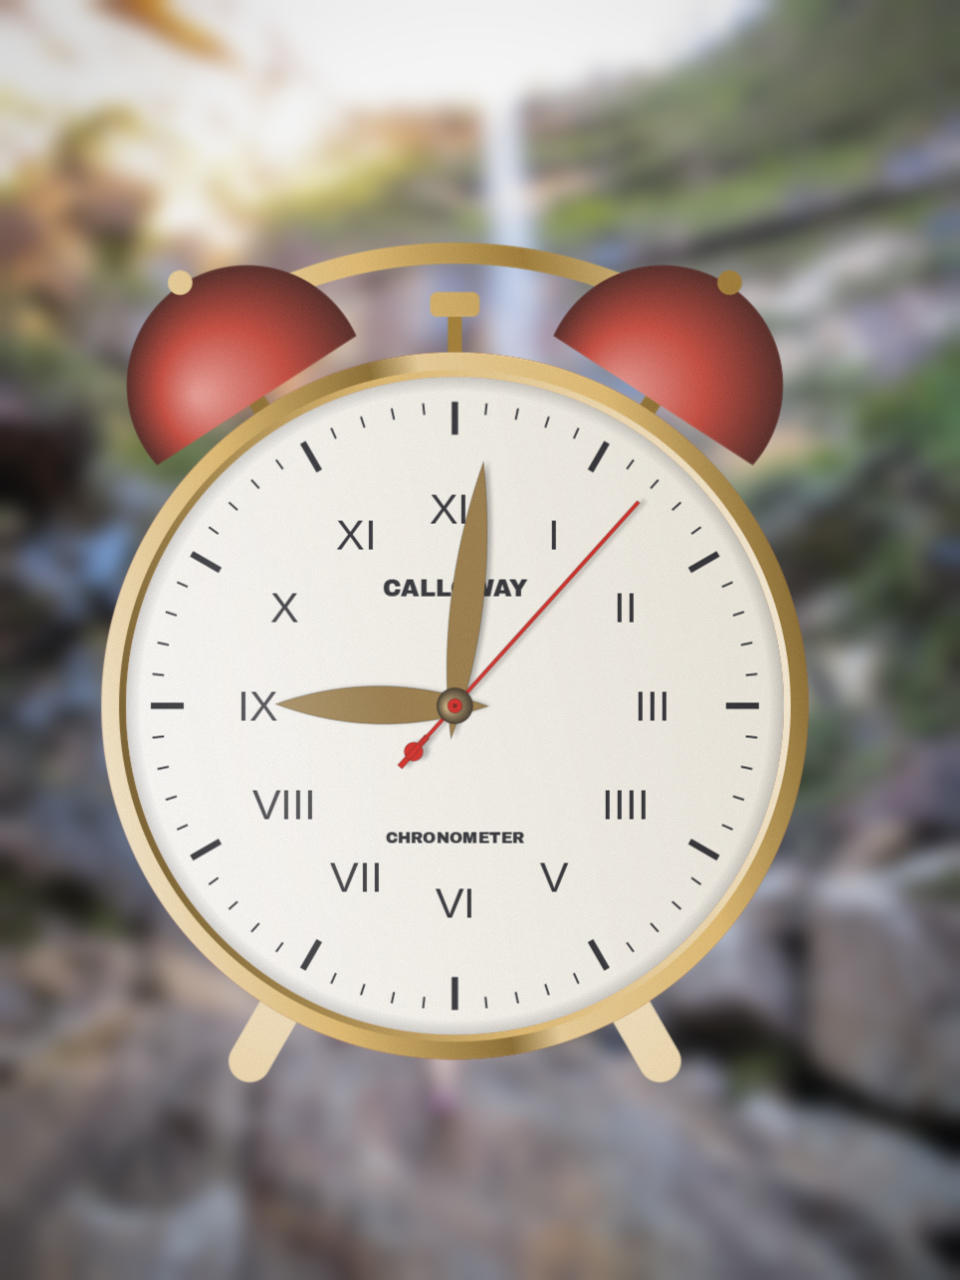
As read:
**9:01:07**
